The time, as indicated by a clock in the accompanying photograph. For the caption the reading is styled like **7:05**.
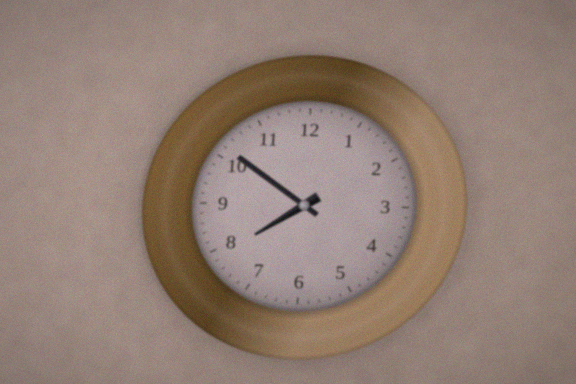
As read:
**7:51**
